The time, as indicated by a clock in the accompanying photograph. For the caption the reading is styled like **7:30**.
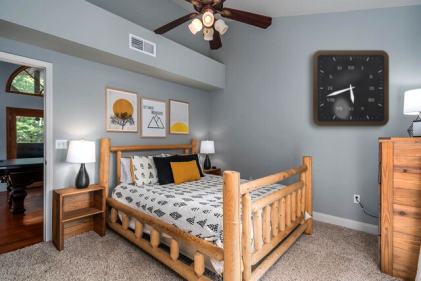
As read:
**5:42**
